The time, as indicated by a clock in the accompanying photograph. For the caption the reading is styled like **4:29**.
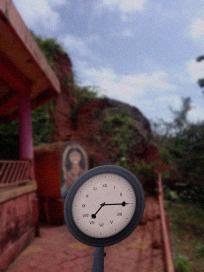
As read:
**7:15**
